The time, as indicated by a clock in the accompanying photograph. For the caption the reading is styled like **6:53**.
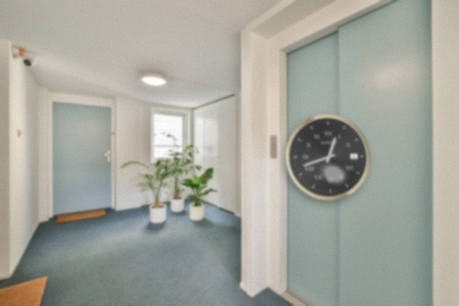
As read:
**12:42**
